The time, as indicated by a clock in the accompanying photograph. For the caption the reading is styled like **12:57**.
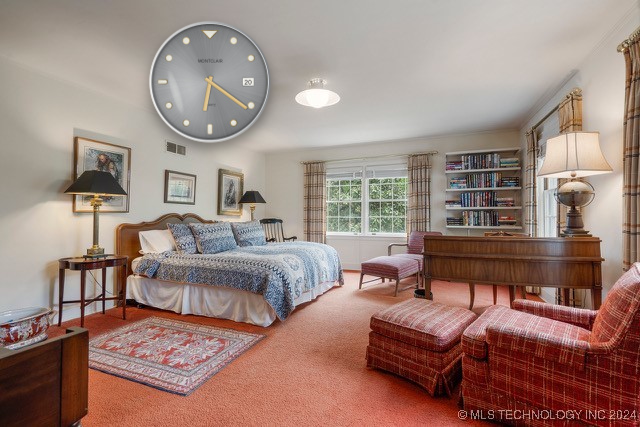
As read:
**6:21**
